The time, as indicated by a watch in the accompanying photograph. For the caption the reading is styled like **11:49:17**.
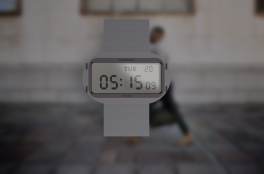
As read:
**5:15:09**
